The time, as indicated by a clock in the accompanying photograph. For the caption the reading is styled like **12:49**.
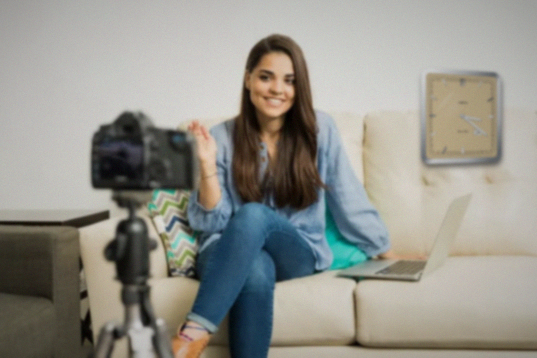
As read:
**3:21**
